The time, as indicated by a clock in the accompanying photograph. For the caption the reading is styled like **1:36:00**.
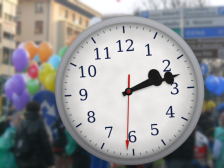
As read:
**2:12:31**
